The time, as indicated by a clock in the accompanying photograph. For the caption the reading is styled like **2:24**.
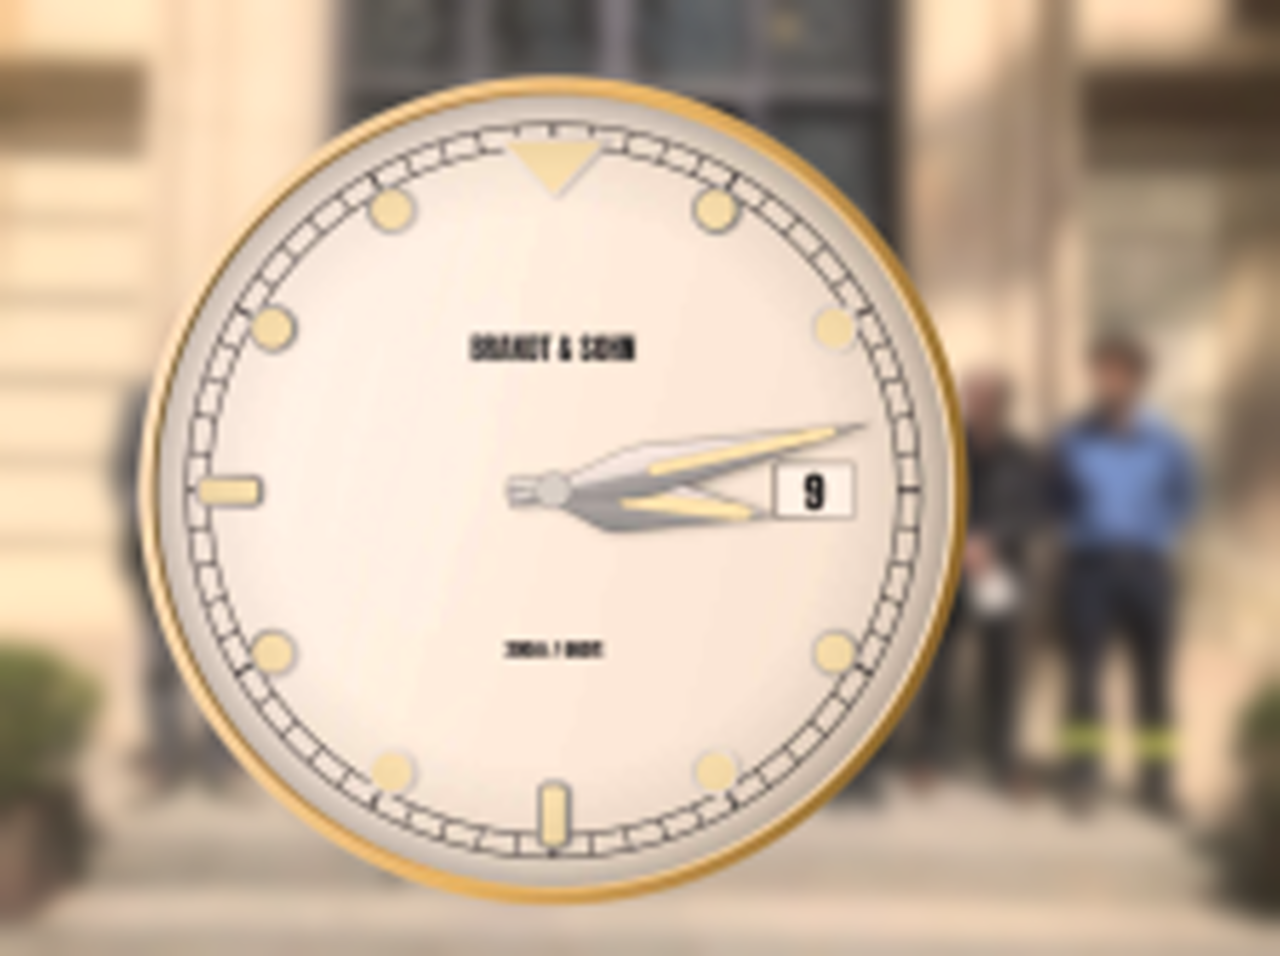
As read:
**3:13**
